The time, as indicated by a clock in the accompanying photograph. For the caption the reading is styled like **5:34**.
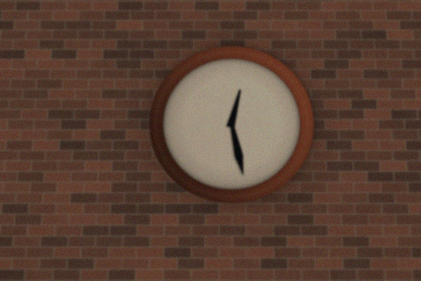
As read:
**12:28**
